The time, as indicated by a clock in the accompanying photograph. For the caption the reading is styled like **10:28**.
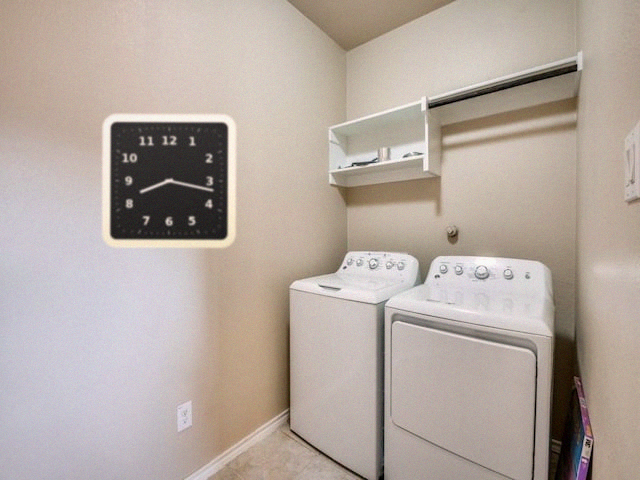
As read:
**8:17**
